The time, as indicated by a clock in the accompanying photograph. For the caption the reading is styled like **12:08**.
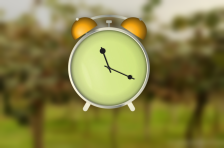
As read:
**11:19**
